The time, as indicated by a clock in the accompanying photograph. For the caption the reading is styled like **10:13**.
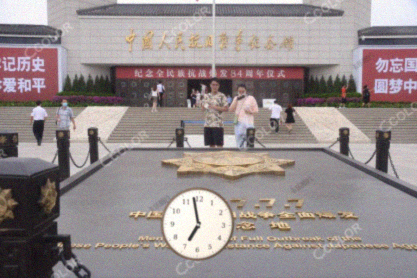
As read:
**6:58**
